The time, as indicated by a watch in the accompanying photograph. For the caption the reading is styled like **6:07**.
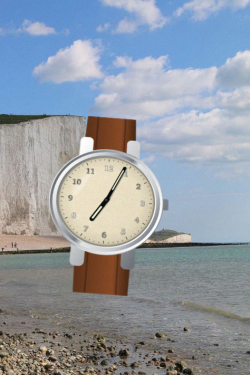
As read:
**7:04**
